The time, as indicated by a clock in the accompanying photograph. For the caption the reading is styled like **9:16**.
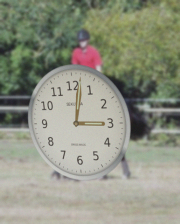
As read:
**3:02**
